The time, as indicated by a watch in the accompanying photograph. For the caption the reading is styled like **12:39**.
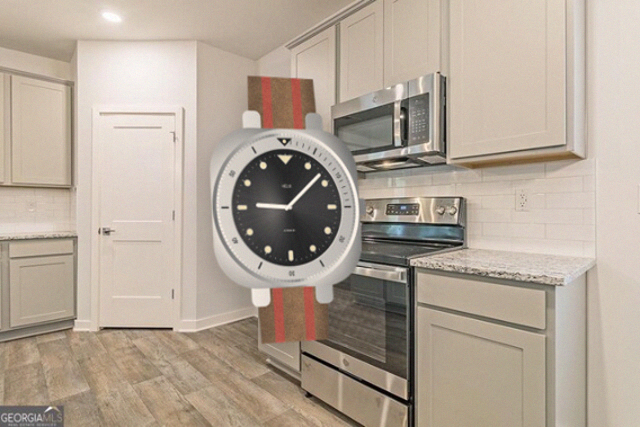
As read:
**9:08**
